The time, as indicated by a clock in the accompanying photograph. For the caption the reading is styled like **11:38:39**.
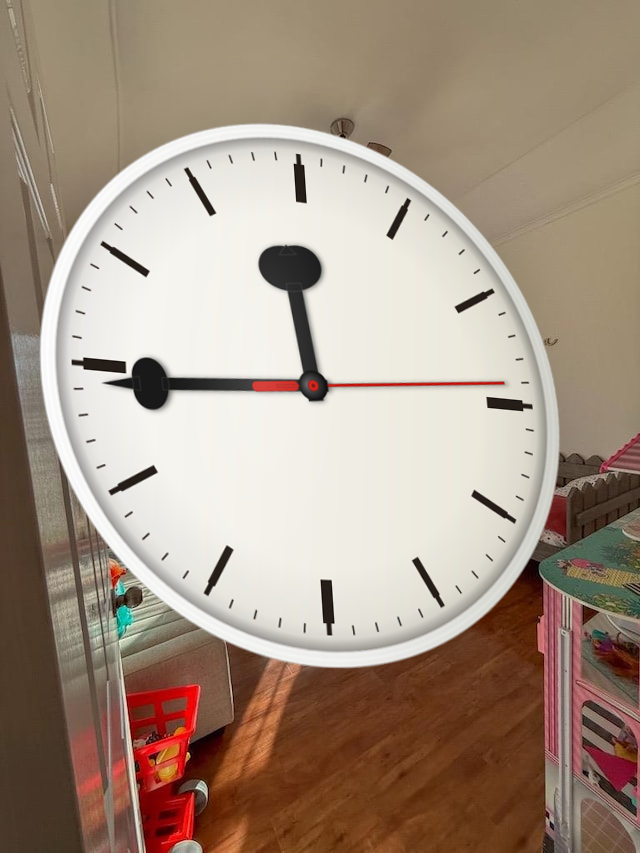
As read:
**11:44:14**
